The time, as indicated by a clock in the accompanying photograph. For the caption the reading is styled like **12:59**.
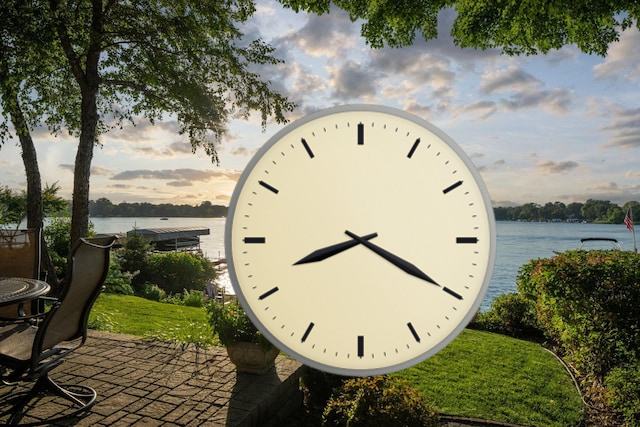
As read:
**8:20**
